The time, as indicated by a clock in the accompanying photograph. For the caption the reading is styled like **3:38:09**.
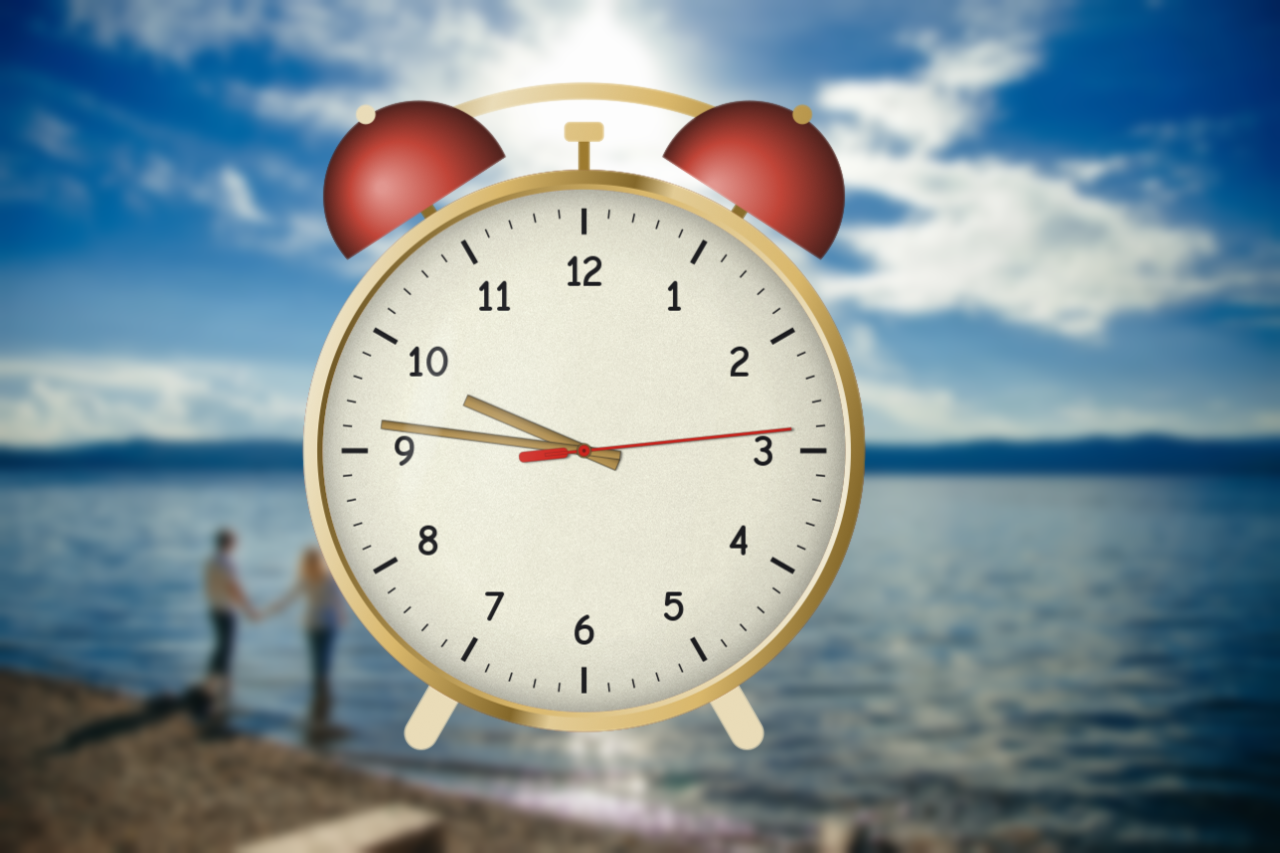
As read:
**9:46:14**
